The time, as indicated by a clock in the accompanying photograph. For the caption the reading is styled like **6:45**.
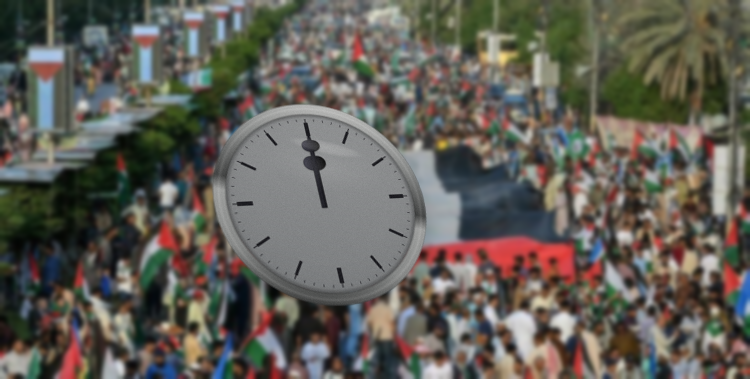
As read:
**12:00**
